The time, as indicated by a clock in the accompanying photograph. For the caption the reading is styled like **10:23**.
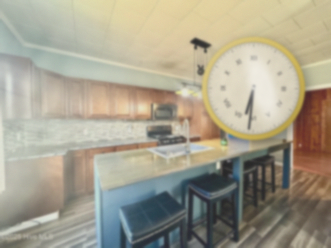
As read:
**6:31**
